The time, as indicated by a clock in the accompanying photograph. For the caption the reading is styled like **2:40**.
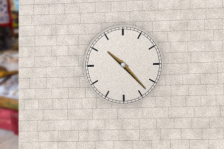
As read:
**10:23**
